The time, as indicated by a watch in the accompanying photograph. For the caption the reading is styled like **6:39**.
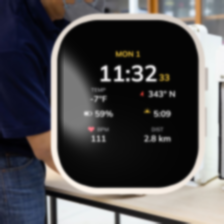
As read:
**11:32**
